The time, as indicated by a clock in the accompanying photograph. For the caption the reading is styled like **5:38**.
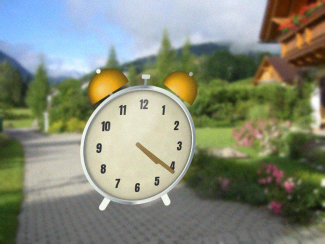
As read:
**4:21**
